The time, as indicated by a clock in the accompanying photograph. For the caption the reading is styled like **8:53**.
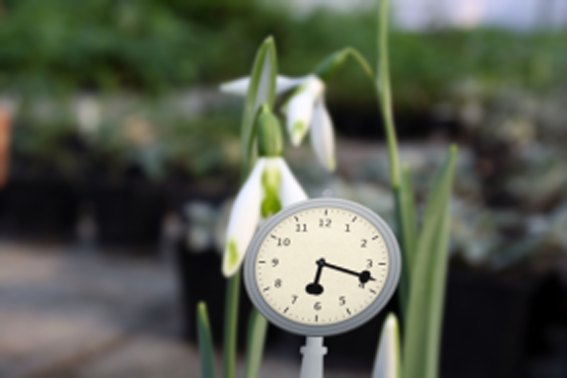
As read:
**6:18**
